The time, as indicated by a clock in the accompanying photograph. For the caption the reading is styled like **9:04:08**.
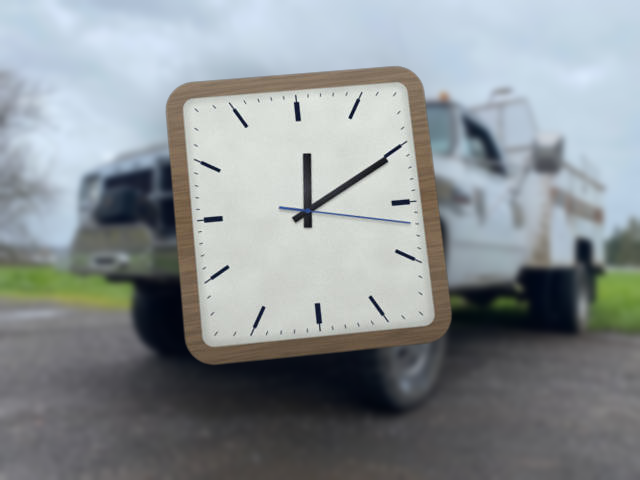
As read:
**12:10:17**
